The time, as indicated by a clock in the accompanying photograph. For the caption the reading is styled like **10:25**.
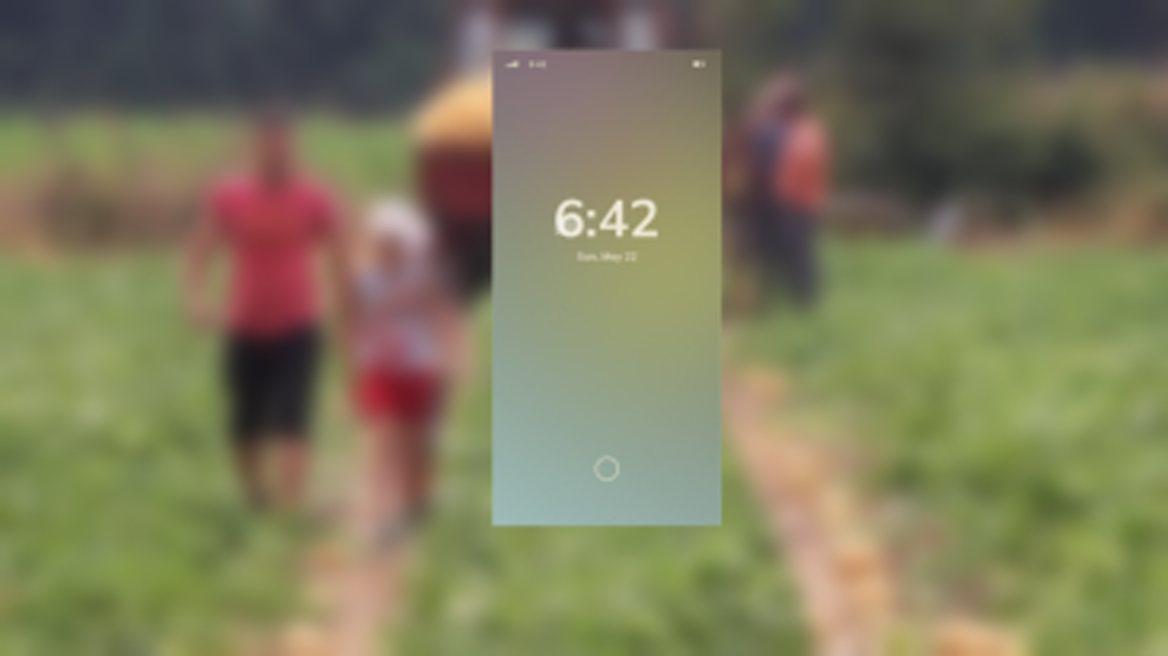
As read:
**6:42**
